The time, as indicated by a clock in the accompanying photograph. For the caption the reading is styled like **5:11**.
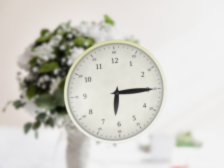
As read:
**6:15**
